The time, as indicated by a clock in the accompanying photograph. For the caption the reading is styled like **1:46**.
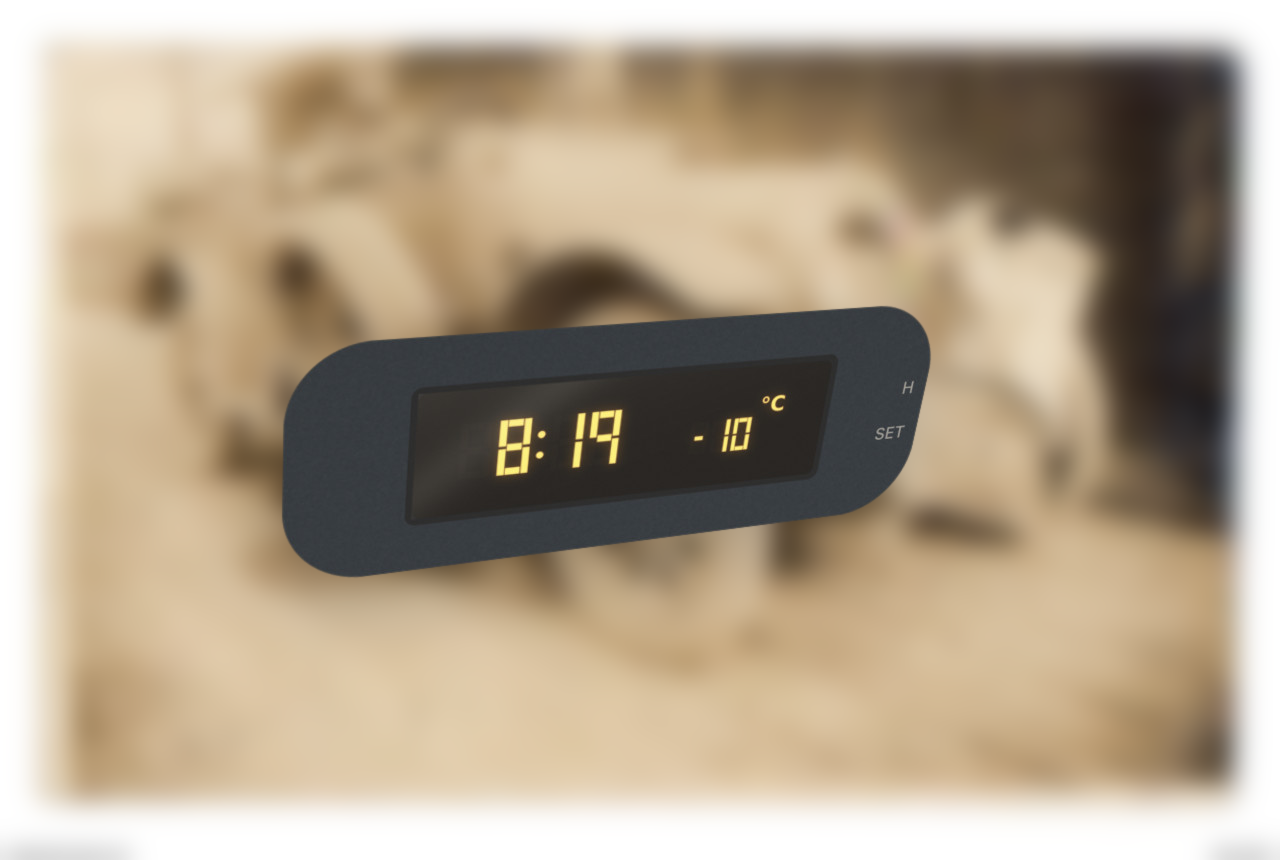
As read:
**8:19**
